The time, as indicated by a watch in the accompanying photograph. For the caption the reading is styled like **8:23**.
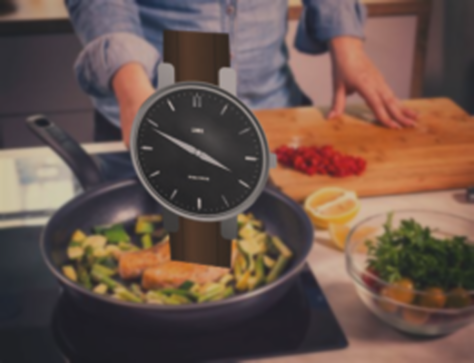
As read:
**3:49**
